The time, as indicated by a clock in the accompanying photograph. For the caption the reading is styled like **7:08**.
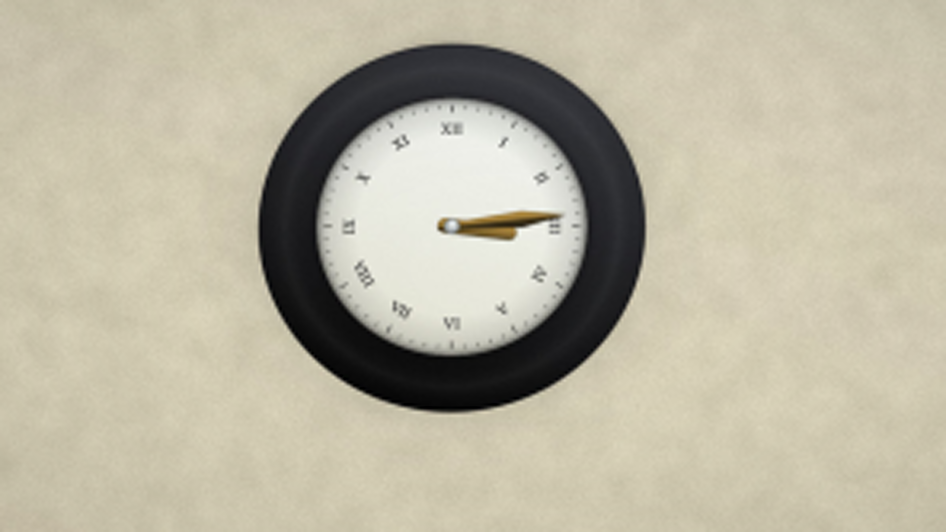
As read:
**3:14**
